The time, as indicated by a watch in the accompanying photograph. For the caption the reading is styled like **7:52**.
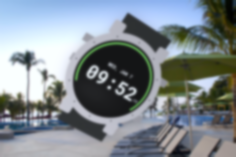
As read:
**9:52**
